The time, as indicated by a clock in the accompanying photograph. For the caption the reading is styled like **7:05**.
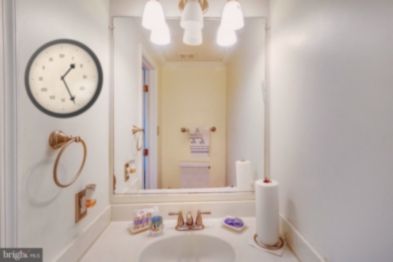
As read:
**1:26**
